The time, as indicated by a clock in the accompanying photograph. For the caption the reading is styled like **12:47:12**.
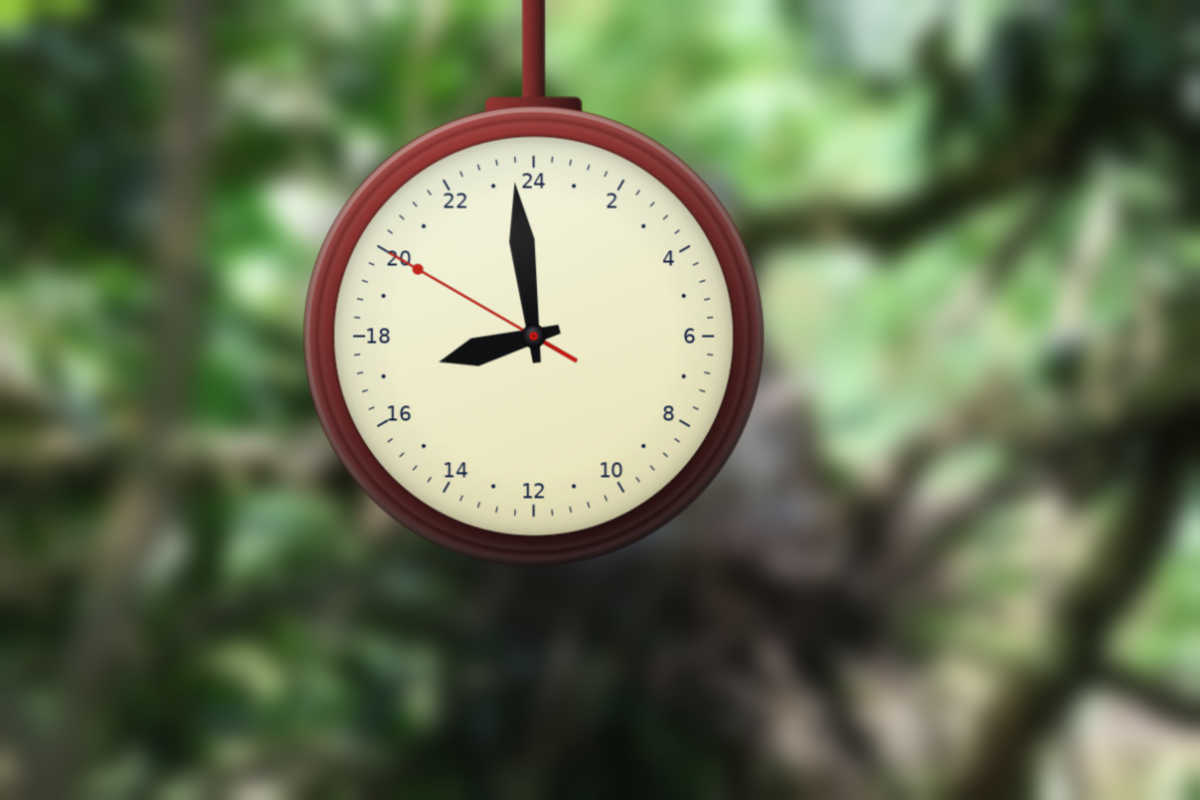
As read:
**16:58:50**
